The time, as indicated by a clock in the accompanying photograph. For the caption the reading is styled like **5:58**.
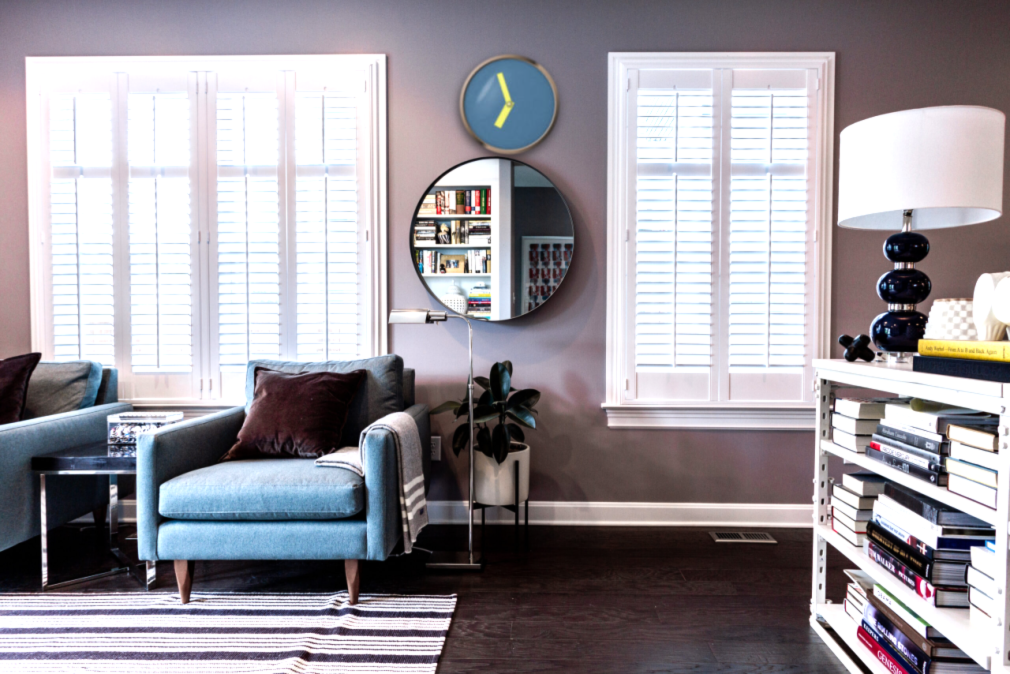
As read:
**6:57**
